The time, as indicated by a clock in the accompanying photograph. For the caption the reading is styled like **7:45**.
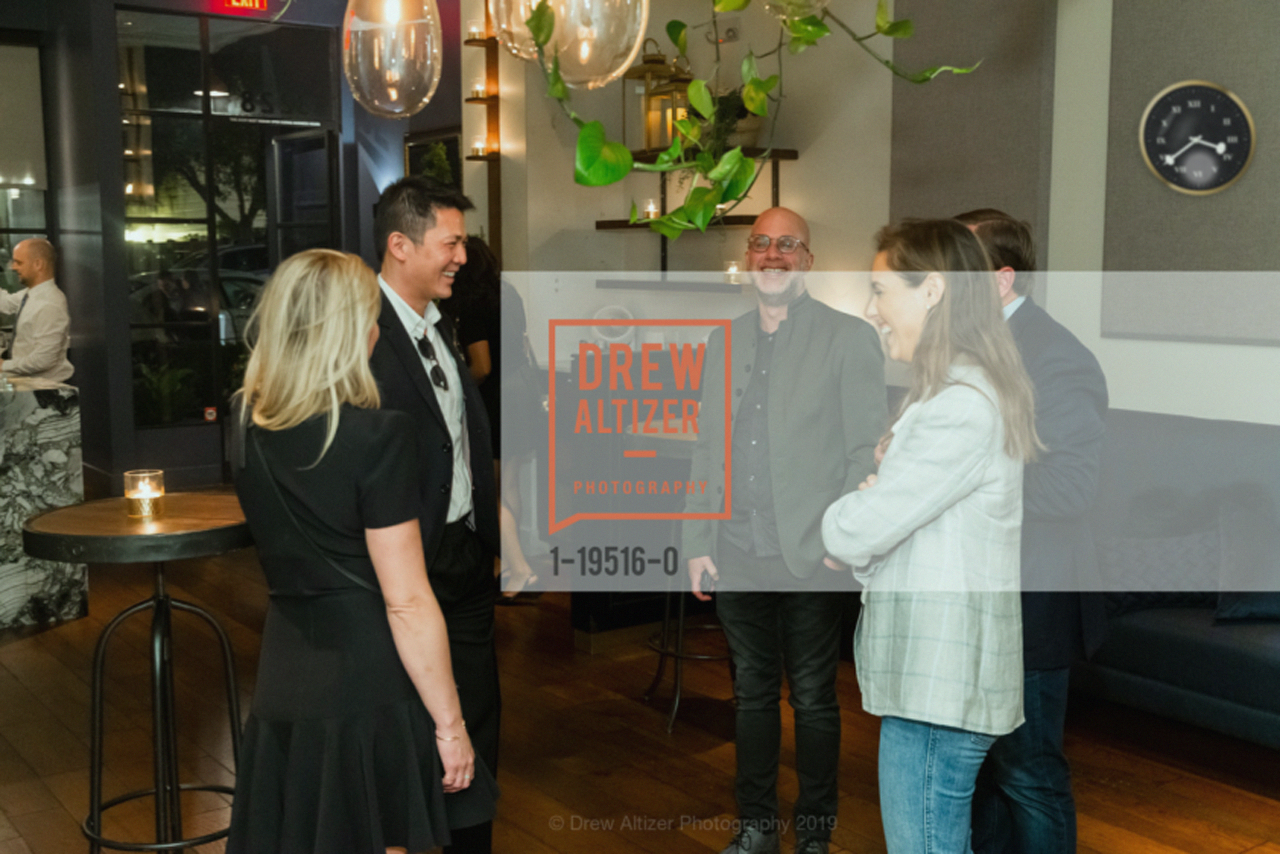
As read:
**3:39**
